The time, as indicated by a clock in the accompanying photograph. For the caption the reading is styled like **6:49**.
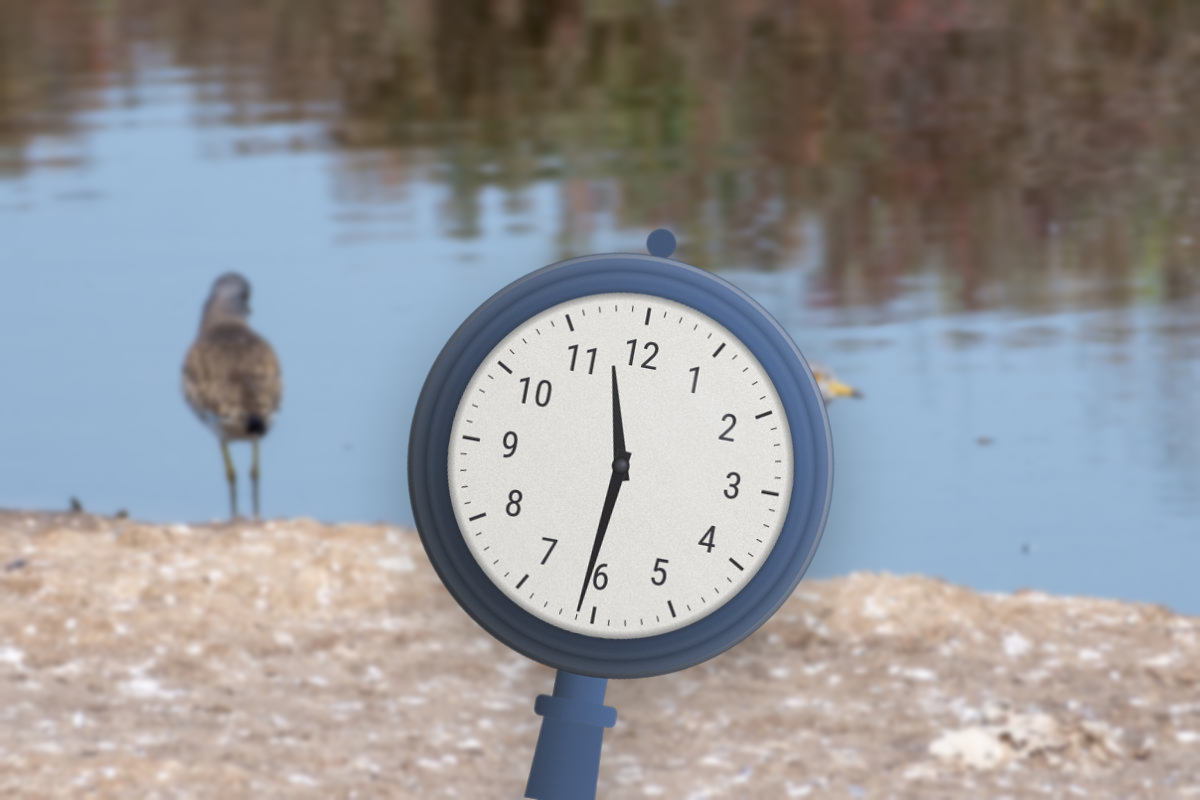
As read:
**11:31**
